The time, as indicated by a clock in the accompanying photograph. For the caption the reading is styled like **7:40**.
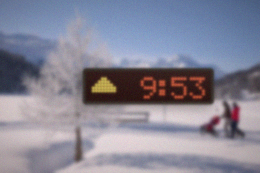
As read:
**9:53**
